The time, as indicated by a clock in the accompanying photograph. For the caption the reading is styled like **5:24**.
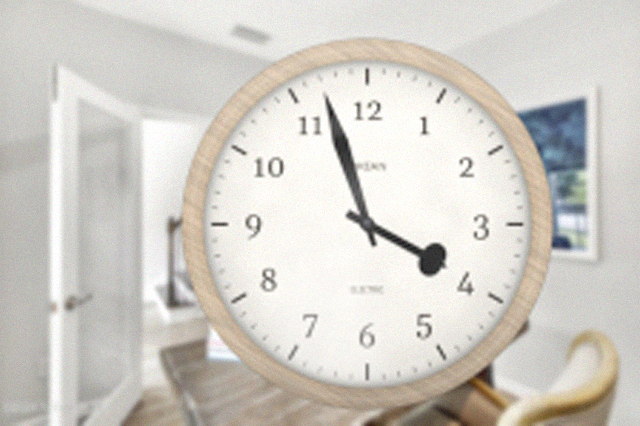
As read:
**3:57**
